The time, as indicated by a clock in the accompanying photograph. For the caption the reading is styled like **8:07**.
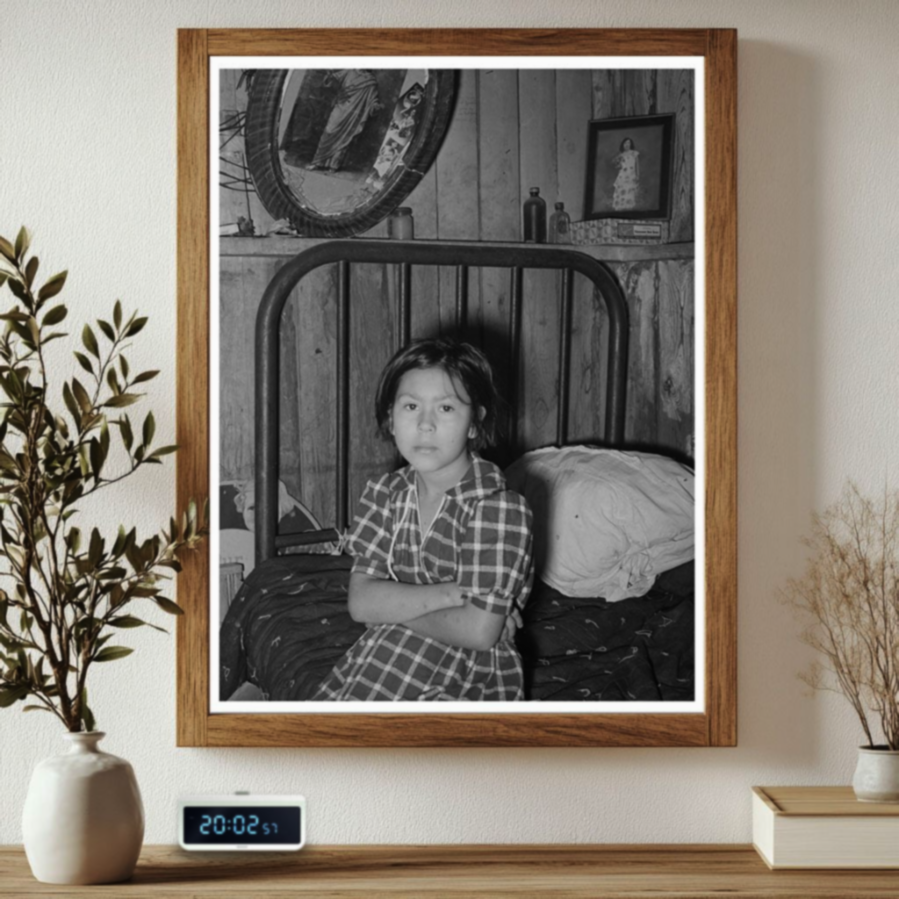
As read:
**20:02**
